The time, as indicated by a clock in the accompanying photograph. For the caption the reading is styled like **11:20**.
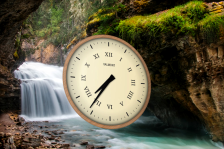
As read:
**7:36**
